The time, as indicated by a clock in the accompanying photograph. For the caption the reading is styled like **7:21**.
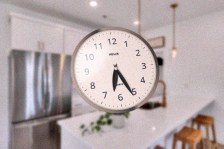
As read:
**6:26**
